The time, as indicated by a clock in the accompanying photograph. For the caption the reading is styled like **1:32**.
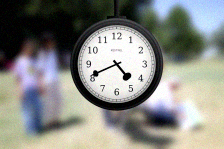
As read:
**4:41**
